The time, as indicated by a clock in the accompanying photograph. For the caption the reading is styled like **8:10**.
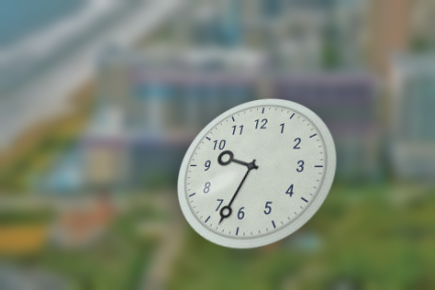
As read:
**9:33**
